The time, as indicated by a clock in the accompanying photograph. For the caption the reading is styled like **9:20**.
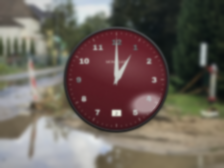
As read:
**1:00**
